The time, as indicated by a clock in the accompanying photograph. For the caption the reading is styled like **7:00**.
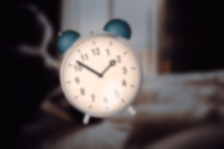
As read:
**1:52**
